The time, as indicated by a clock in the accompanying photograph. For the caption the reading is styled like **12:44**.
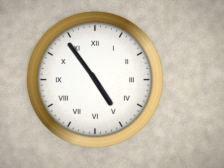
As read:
**4:54**
